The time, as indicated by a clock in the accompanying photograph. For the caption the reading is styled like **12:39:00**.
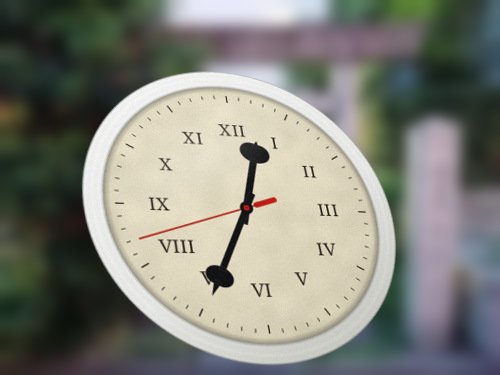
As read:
**12:34:42**
